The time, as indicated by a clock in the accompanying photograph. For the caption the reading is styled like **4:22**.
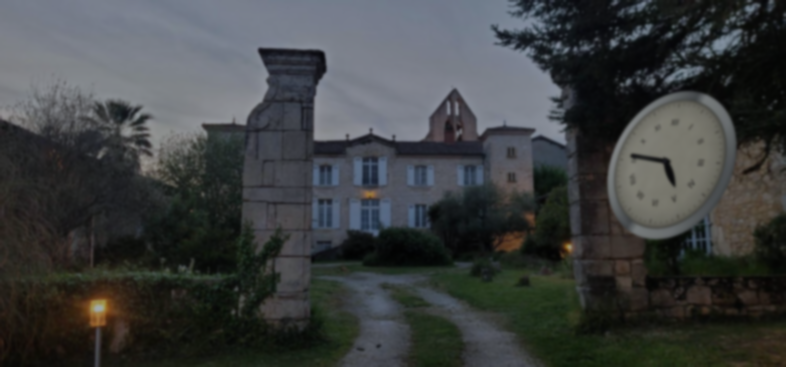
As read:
**4:46**
